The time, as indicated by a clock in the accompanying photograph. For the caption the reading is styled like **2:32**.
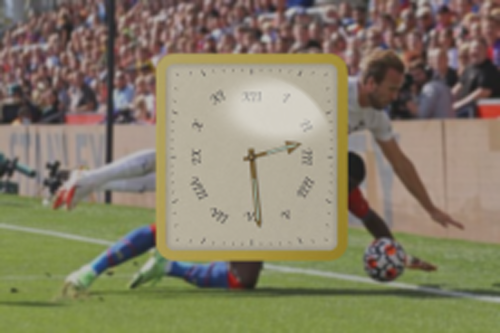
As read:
**2:29**
